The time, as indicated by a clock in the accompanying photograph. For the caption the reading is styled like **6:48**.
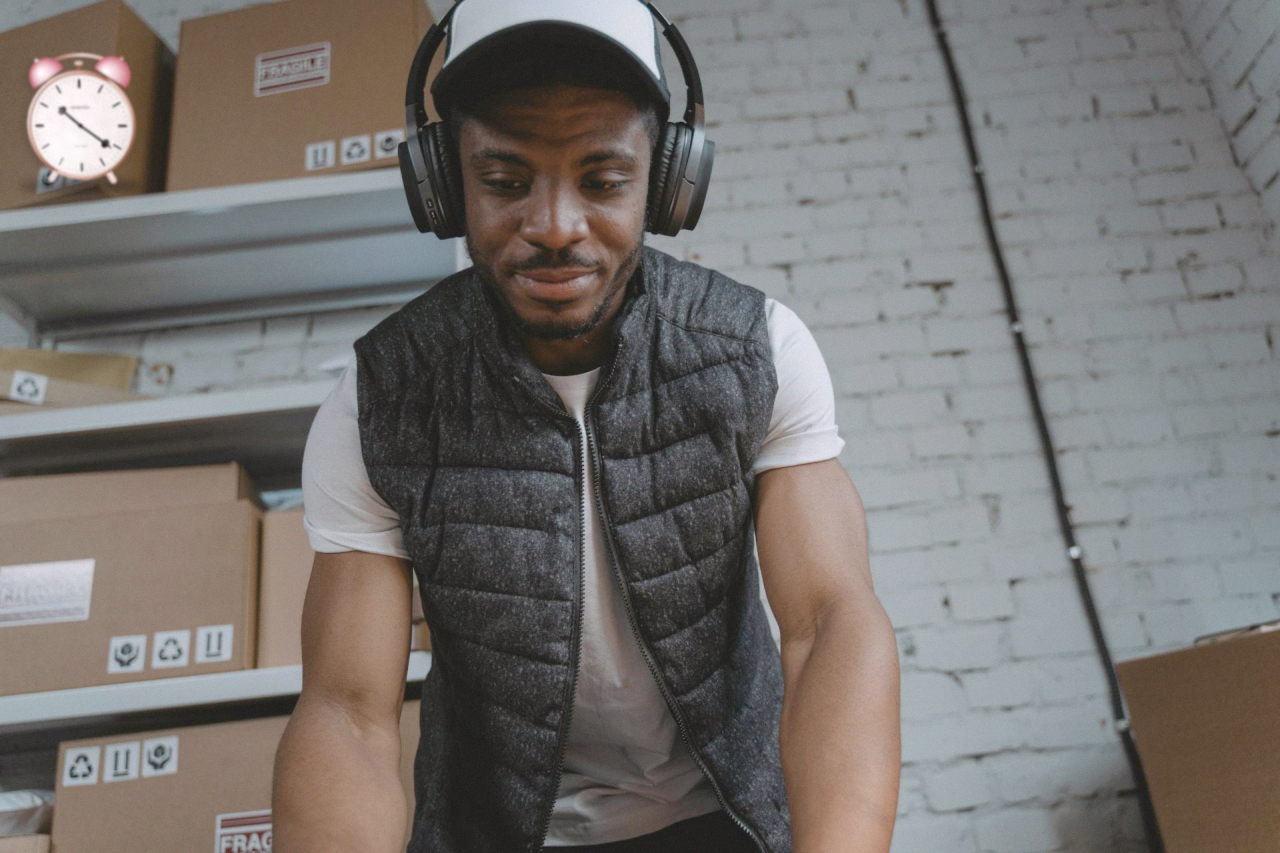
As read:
**10:21**
